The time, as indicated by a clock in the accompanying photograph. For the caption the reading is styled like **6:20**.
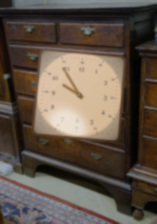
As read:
**9:54**
